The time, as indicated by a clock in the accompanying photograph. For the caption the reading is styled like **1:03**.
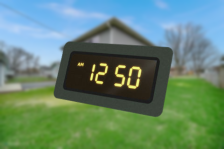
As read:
**12:50**
